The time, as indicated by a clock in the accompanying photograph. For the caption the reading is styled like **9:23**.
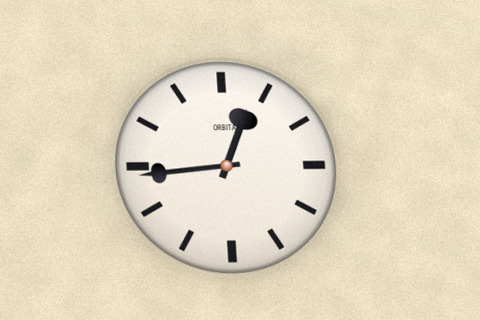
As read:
**12:44**
